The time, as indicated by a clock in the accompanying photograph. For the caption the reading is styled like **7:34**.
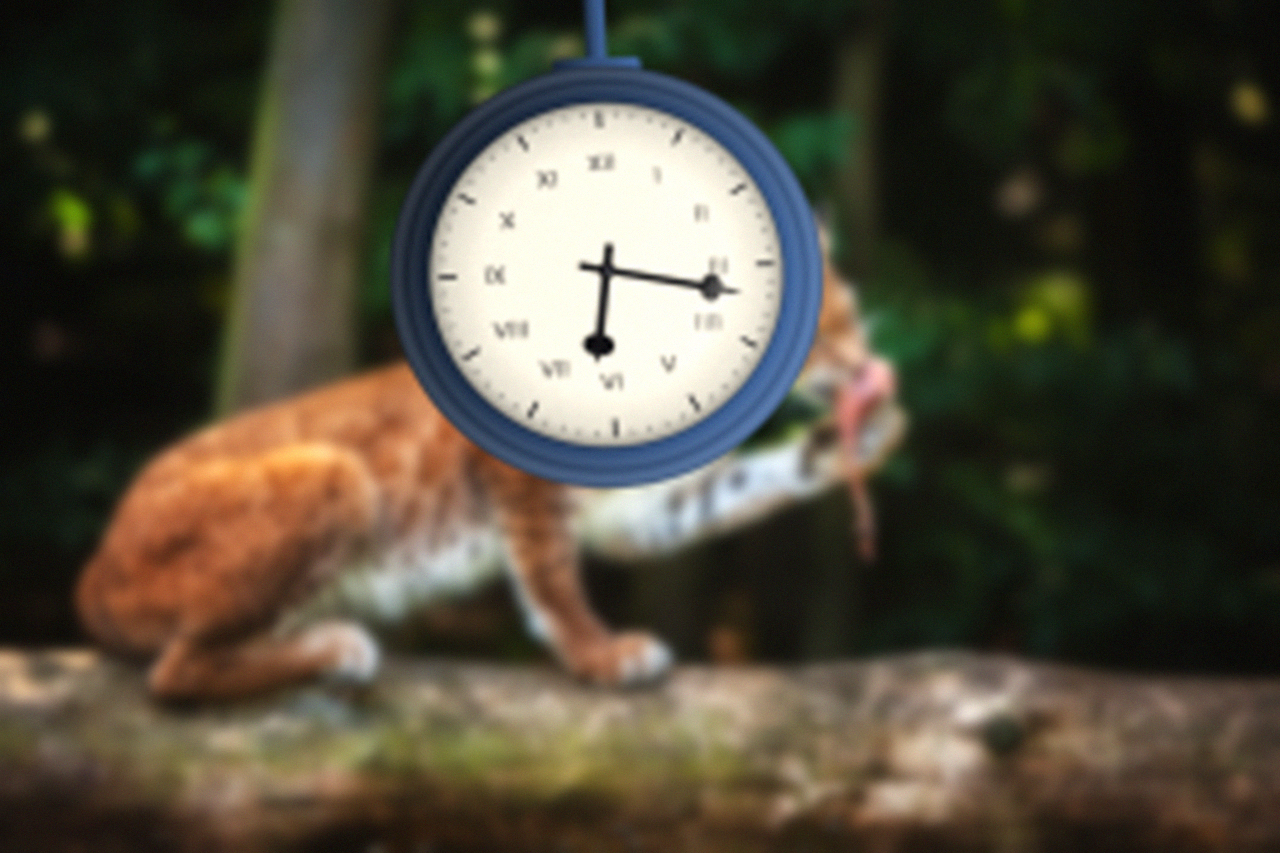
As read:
**6:17**
